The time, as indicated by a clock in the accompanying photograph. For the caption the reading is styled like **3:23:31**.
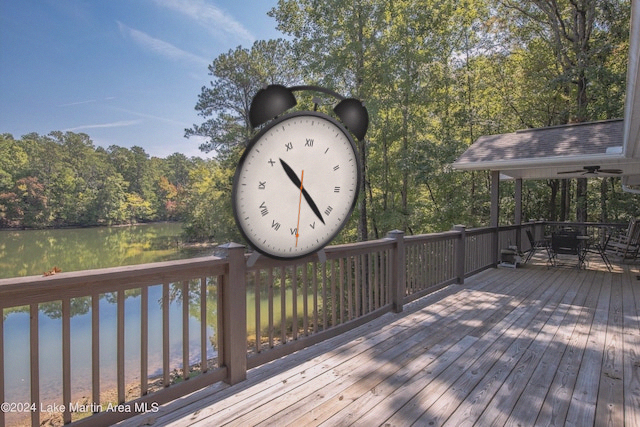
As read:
**10:22:29**
